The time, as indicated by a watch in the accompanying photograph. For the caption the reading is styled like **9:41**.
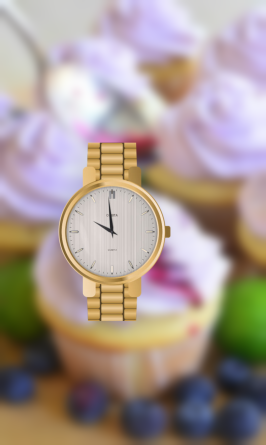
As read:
**9:59**
